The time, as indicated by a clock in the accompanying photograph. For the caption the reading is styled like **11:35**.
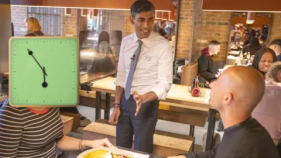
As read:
**5:54**
